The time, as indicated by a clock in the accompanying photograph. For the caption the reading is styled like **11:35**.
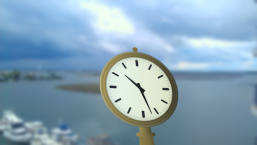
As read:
**10:27**
